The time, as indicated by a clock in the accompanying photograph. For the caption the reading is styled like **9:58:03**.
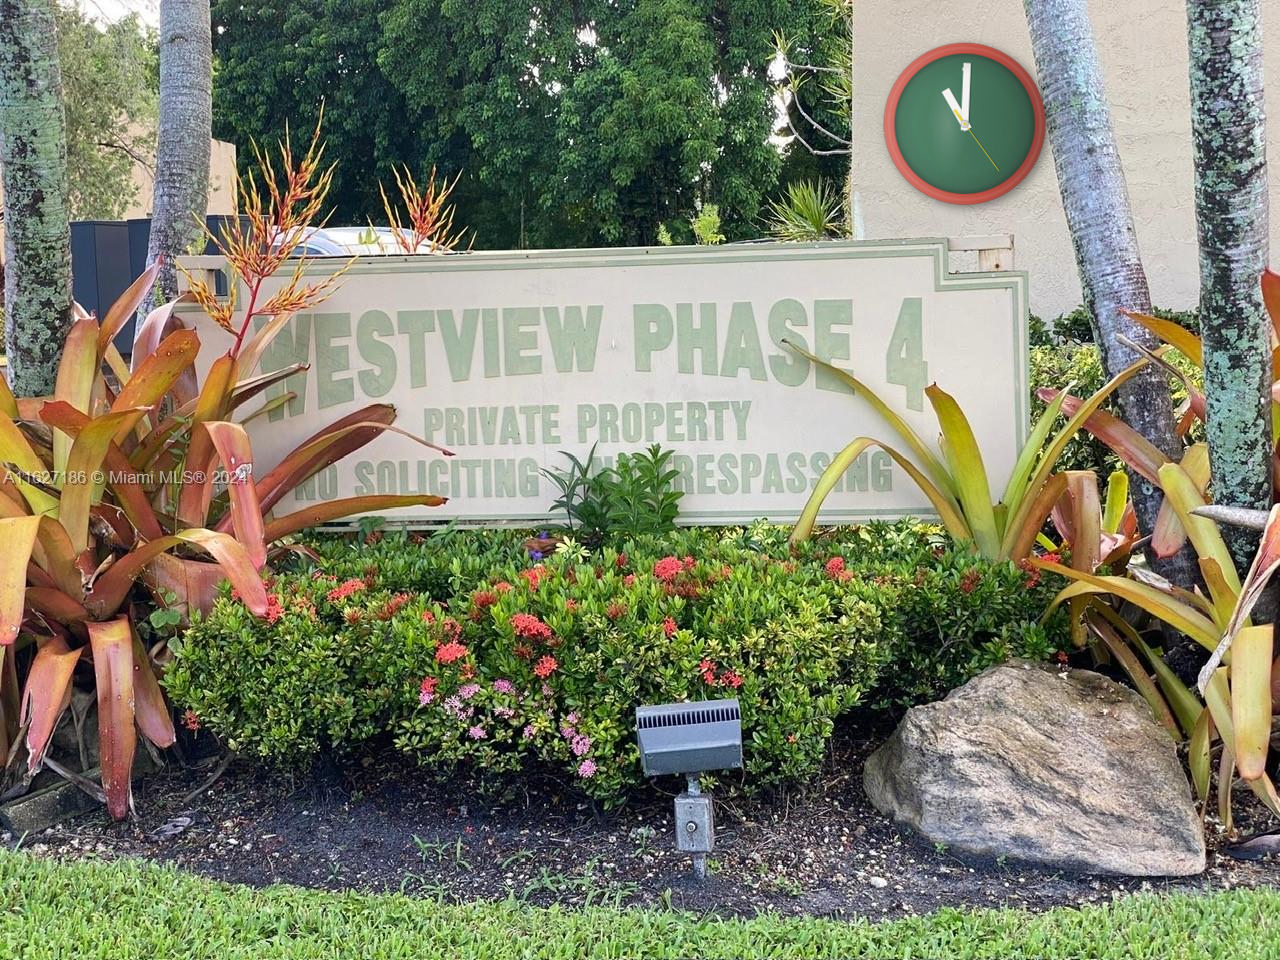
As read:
**11:00:24**
